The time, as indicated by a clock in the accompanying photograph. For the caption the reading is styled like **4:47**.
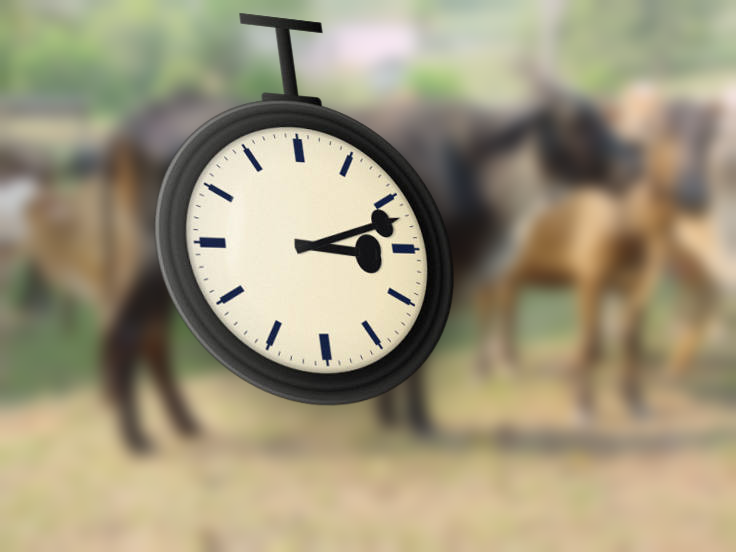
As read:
**3:12**
